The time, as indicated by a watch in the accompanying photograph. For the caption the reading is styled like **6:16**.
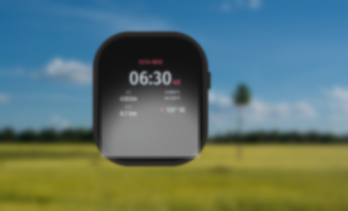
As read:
**6:30**
